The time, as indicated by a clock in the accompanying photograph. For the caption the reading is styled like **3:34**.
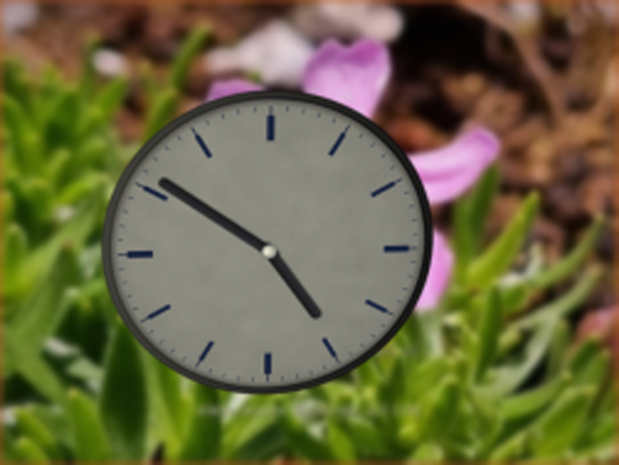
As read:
**4:51**
